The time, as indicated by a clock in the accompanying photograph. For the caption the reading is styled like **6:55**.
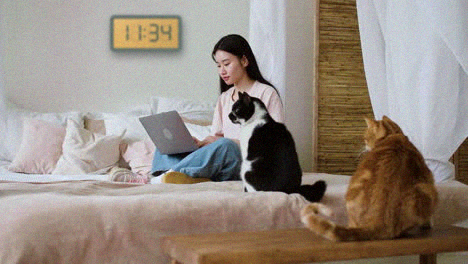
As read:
**11:34**
